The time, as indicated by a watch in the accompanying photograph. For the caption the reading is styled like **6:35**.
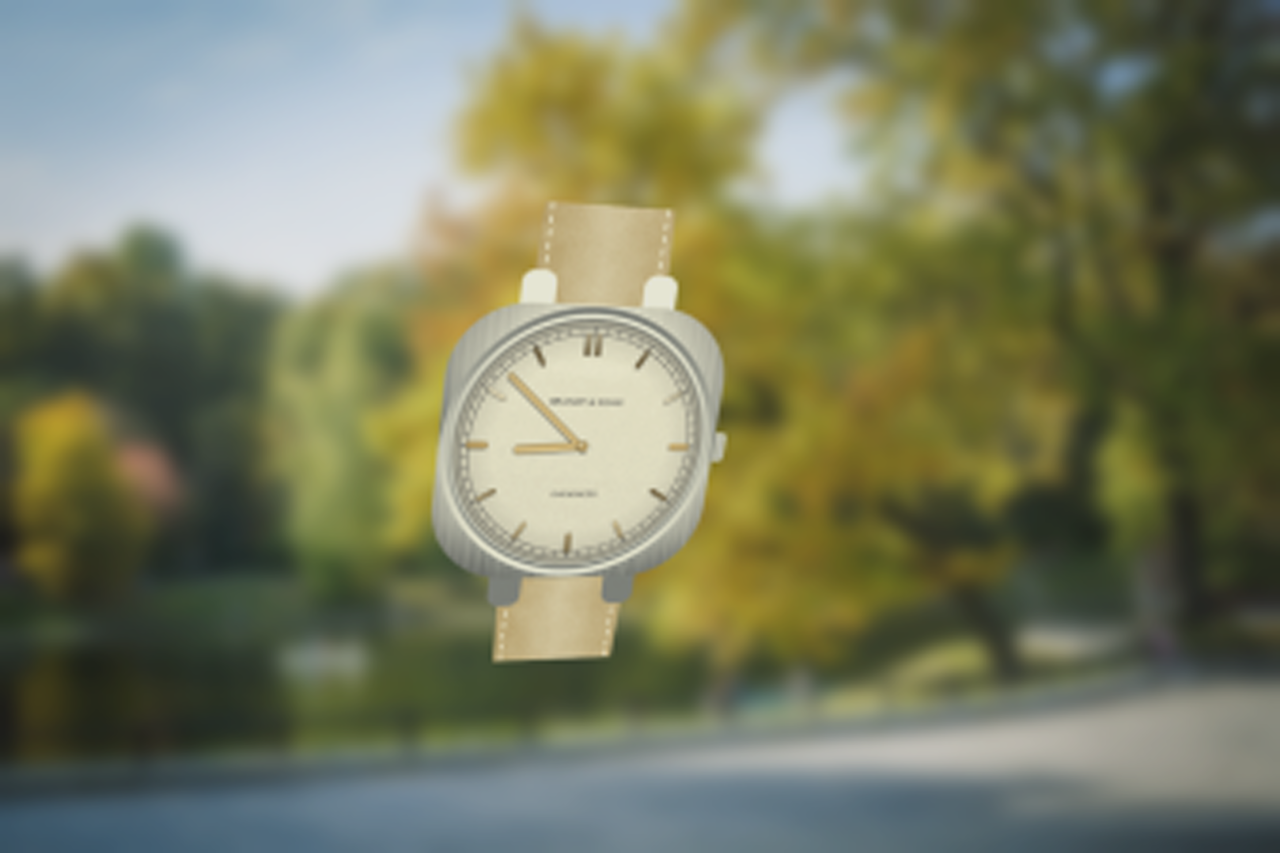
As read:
**8:52**
